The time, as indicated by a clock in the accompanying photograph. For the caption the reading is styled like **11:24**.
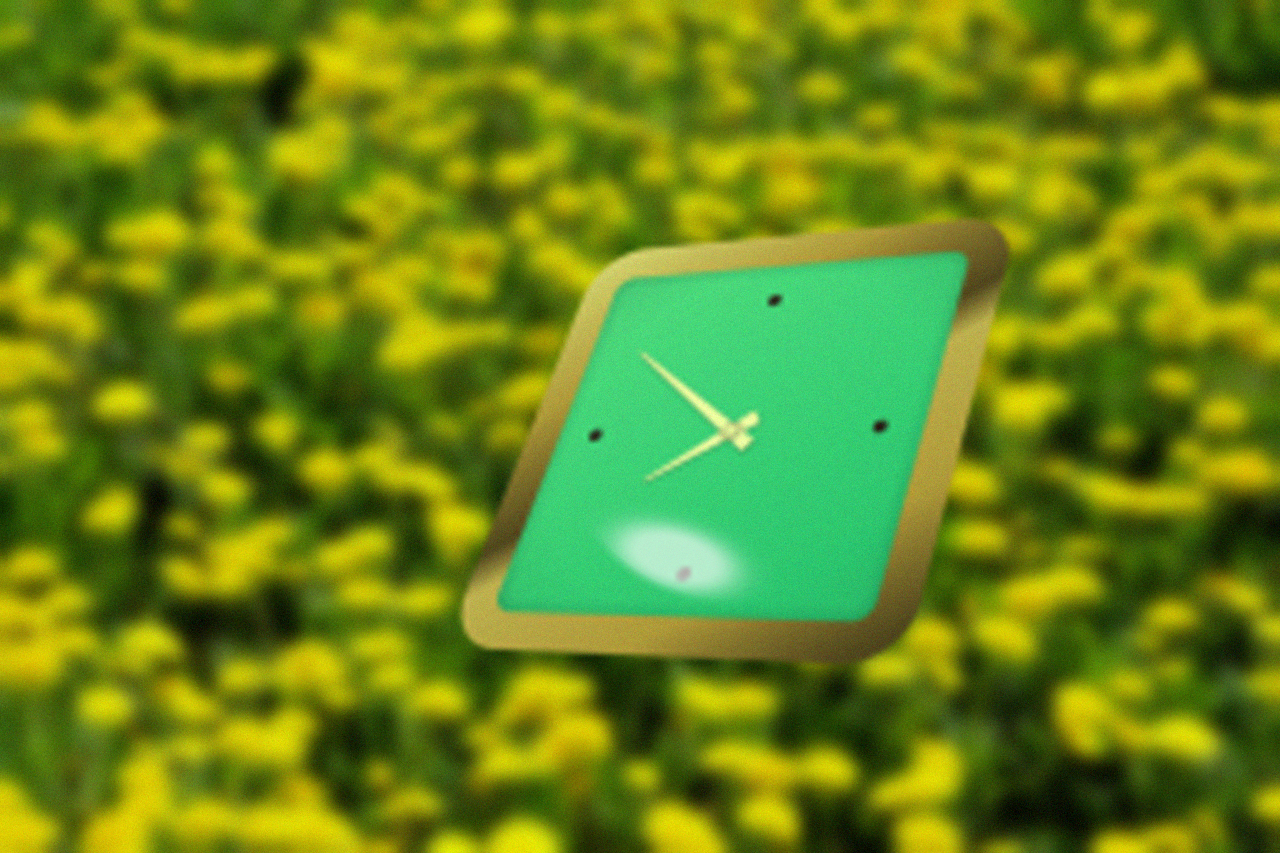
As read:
**7:51**
